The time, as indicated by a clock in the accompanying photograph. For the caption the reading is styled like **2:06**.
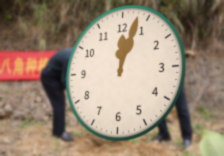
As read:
**12:03**
